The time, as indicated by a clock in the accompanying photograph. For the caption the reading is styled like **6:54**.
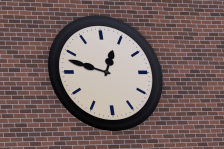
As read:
**12:48**
